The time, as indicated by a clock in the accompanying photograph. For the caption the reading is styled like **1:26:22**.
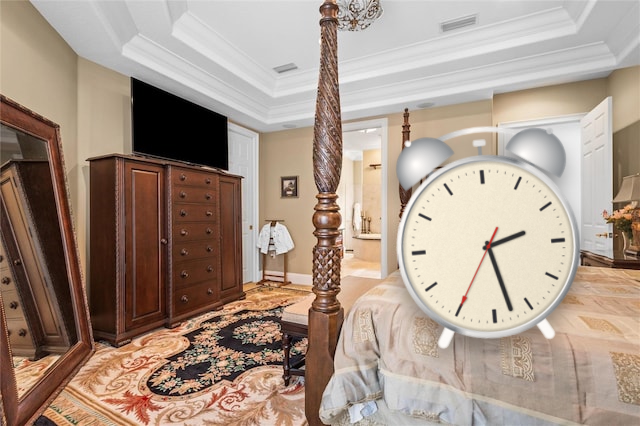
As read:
**2:27:35**
